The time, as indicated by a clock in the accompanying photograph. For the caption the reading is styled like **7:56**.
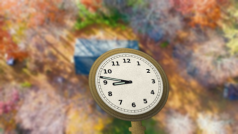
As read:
**8:47**
